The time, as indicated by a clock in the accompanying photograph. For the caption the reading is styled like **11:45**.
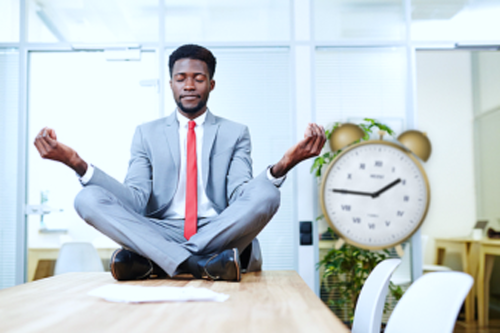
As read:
**1:45**
